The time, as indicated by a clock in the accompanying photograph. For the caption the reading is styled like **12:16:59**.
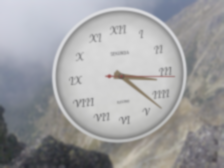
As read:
**3:22:16**
